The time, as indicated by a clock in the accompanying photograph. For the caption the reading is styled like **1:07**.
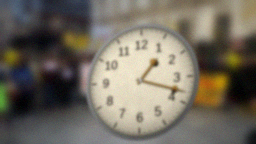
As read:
**1:18**
